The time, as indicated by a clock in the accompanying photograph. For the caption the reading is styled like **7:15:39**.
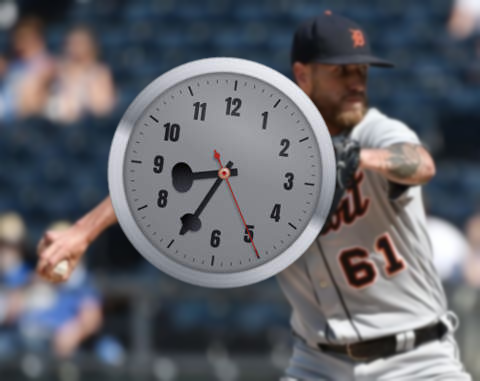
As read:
**8:34:25**
